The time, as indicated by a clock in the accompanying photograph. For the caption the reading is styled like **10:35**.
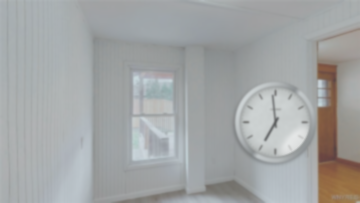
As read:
**6:59**
